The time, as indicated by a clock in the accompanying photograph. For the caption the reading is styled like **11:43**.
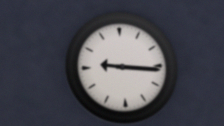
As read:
**9:16**
